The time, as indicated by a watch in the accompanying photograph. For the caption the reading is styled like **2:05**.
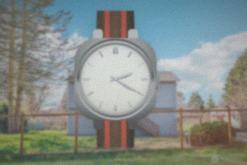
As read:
**2:20**
